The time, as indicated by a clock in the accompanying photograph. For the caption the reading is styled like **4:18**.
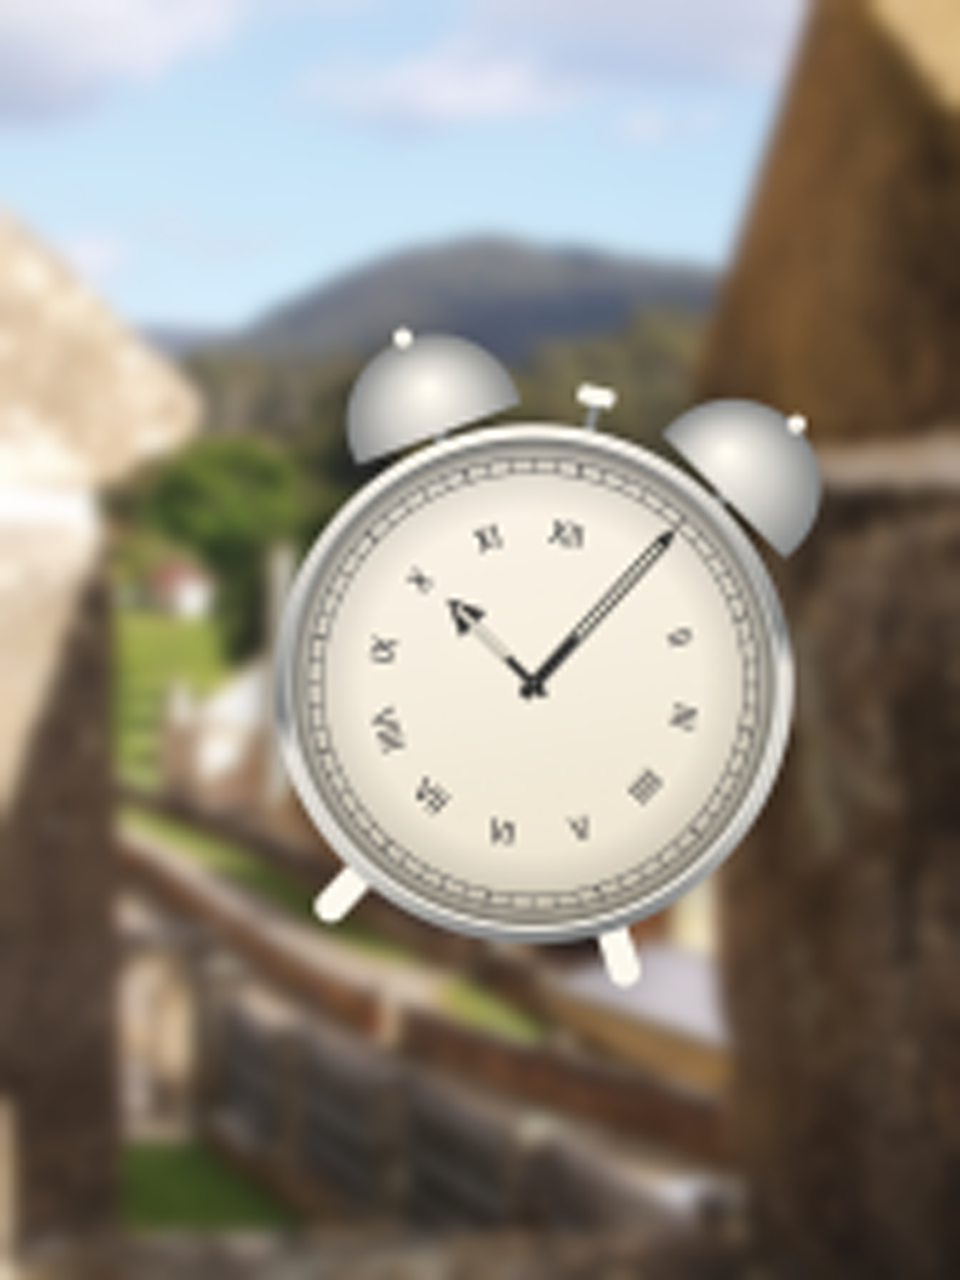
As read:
**10:05**
